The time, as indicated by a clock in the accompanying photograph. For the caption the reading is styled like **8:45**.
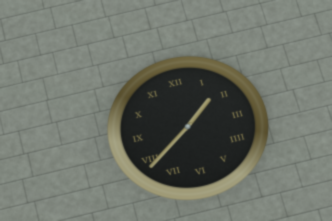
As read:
**1:39**
